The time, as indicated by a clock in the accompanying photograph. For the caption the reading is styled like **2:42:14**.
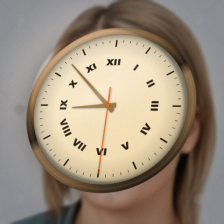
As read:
**8:52:30**
